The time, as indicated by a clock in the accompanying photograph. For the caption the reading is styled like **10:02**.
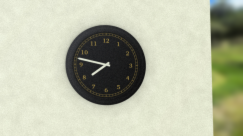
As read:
**7:47**
